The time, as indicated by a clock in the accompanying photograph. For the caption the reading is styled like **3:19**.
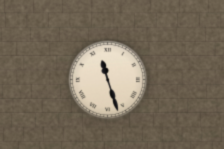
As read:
**11:27**
